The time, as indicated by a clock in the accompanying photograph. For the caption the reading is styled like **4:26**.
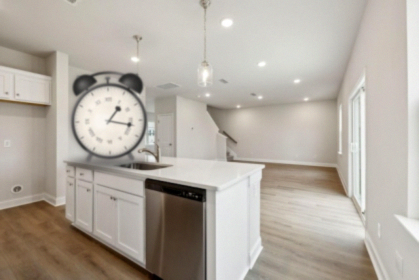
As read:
**1:17**
